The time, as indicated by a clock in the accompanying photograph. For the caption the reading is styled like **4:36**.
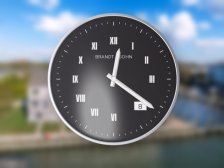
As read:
**12:21**
